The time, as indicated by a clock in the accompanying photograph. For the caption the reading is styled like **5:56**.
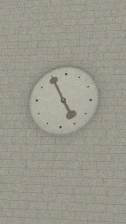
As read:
**4:55**
